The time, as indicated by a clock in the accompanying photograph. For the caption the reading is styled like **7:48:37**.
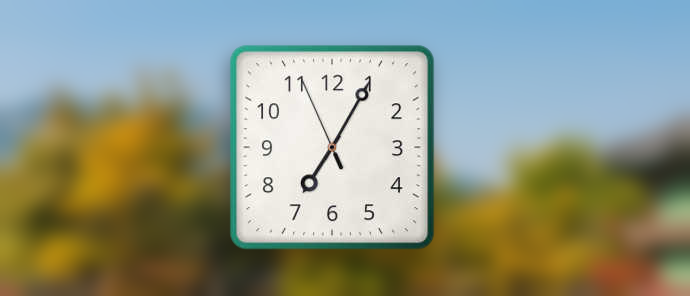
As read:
**7:04:56**
